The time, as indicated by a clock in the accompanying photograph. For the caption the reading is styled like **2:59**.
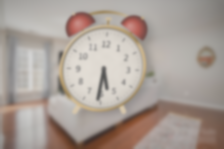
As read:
**5:31**
